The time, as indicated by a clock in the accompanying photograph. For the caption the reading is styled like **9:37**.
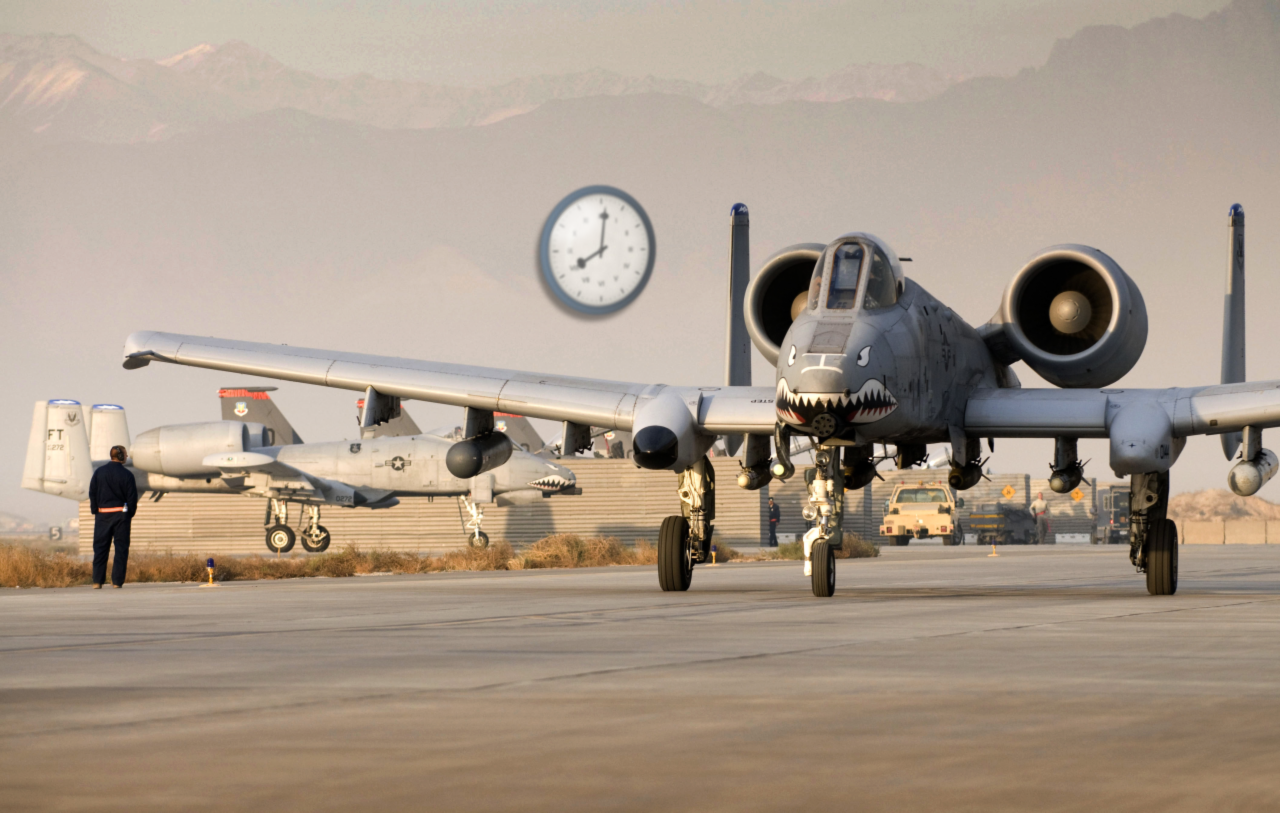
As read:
**8:01**
